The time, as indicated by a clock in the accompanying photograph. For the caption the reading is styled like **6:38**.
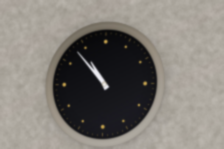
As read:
**10:53**
